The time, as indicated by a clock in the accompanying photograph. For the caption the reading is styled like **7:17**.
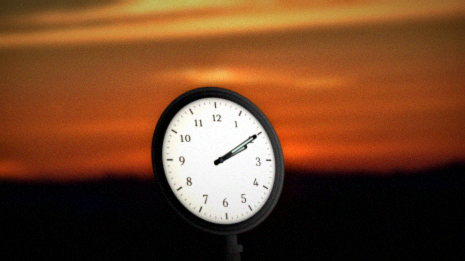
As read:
**2:10**
